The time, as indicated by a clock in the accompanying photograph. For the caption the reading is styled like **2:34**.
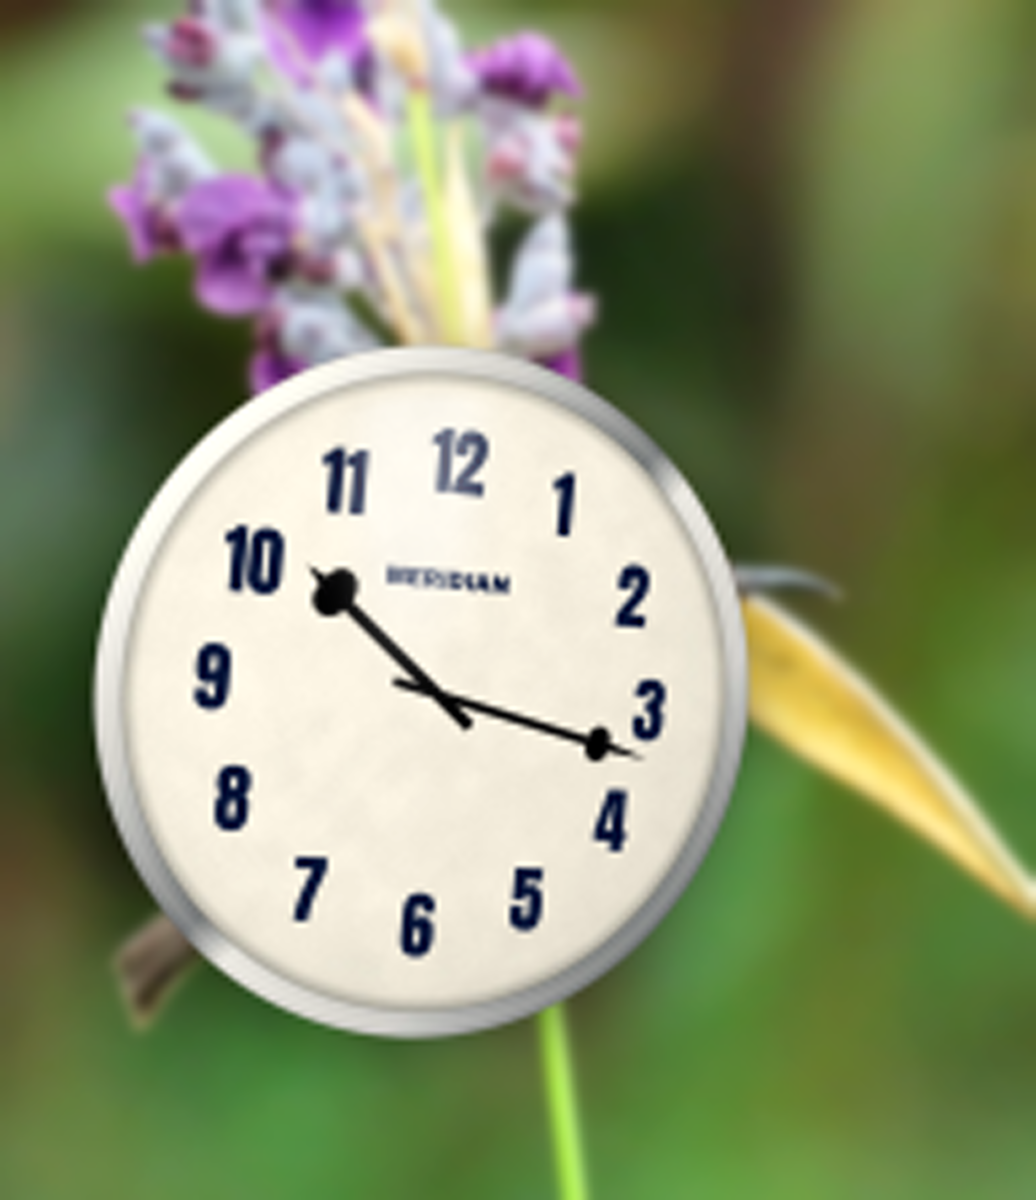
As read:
**10:17**
